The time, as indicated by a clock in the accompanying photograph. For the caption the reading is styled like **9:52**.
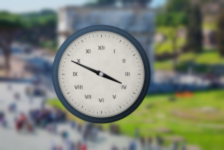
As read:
**3:49**
